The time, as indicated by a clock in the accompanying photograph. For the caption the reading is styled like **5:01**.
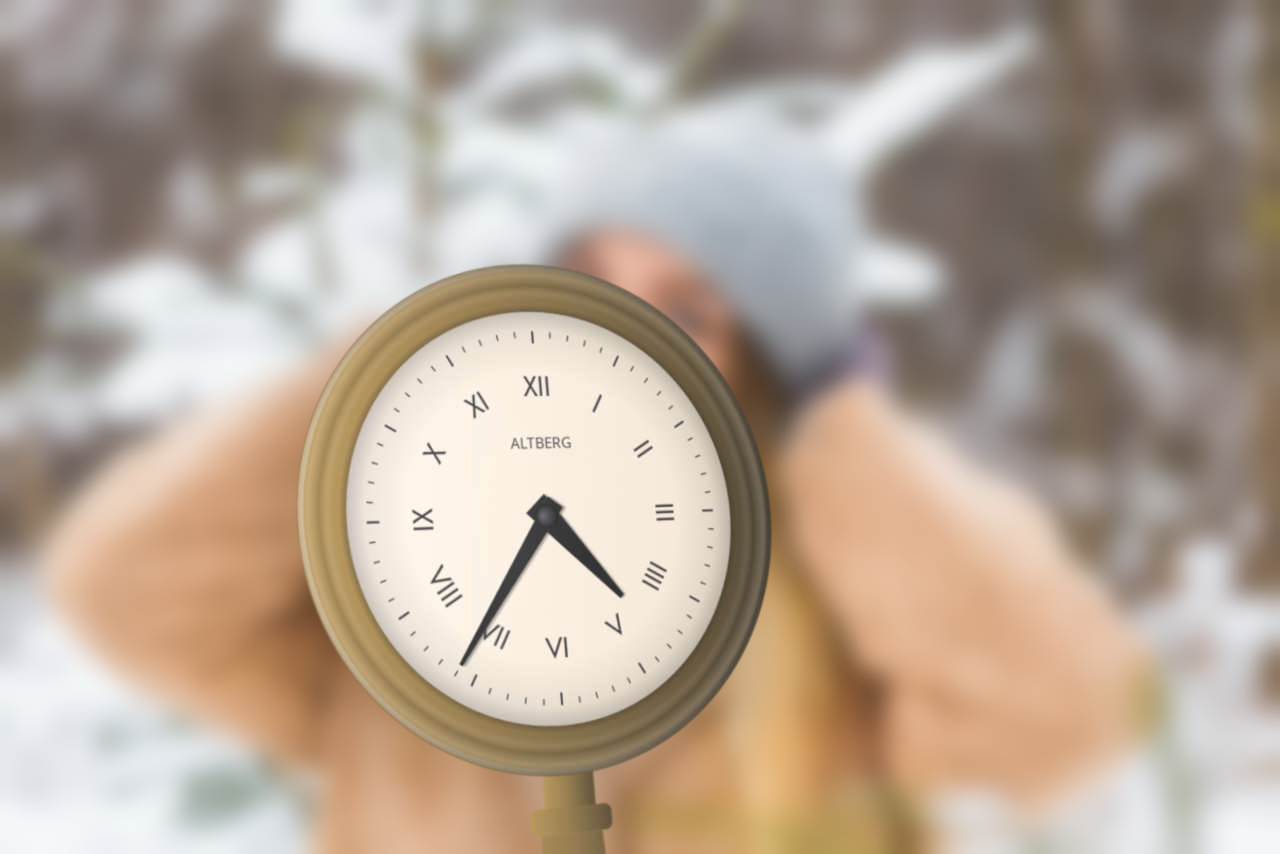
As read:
**4:36**
